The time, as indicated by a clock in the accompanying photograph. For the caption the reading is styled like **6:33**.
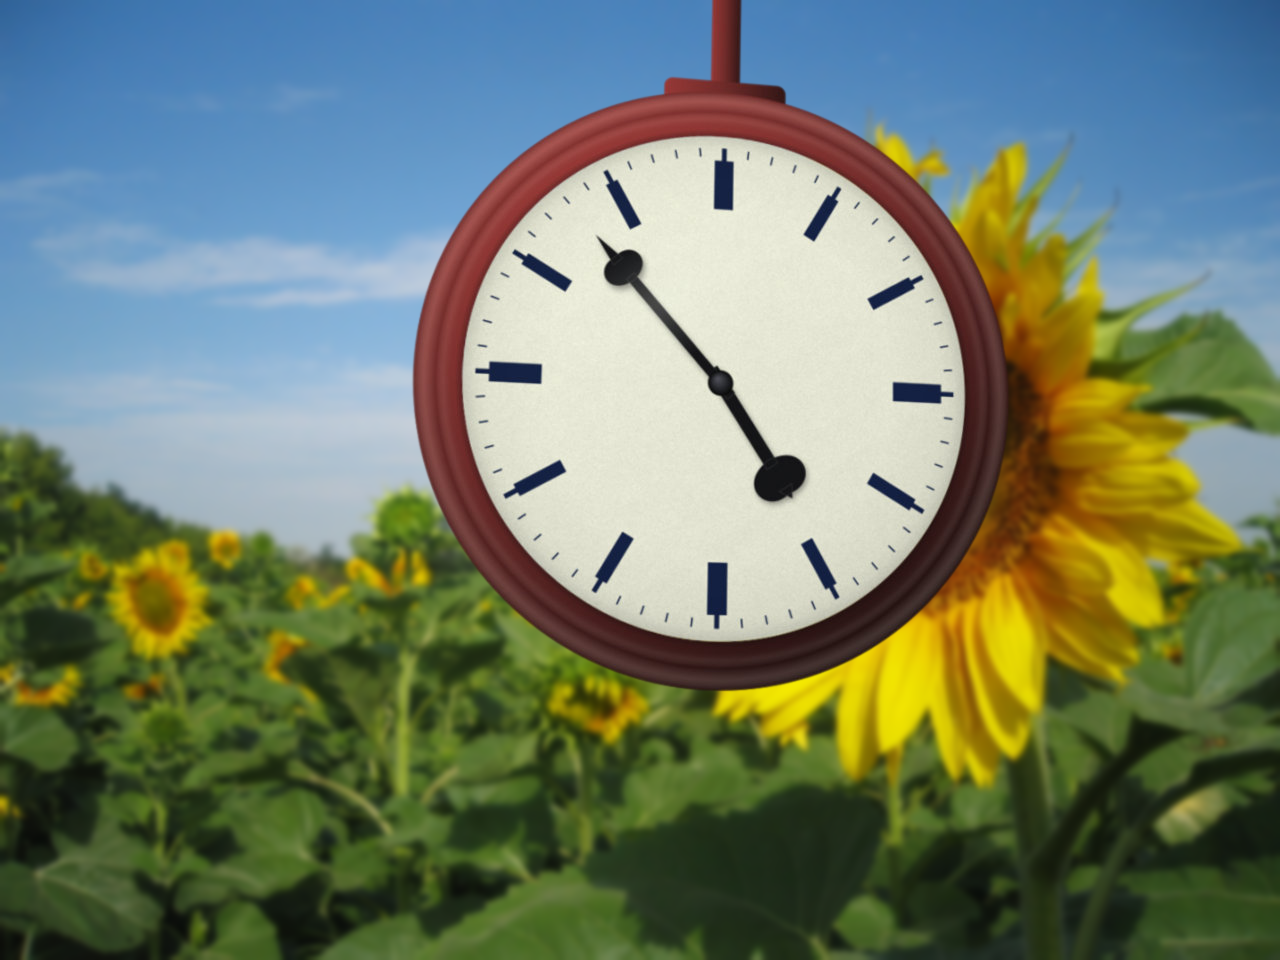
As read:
**4:53**
